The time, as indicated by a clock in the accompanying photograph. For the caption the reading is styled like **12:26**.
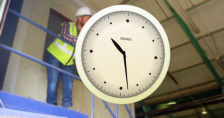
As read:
**10:28**
